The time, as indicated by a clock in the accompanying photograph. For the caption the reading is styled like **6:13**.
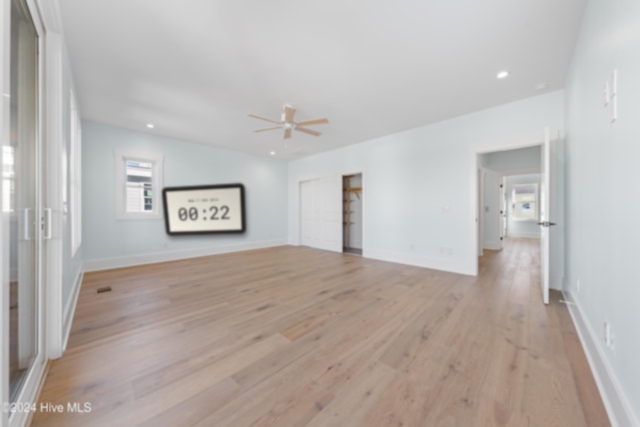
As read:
**0:22**
